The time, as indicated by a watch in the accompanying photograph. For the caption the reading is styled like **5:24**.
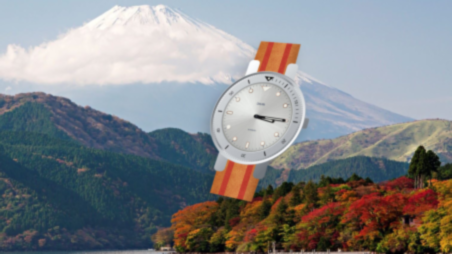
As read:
**3:15**
